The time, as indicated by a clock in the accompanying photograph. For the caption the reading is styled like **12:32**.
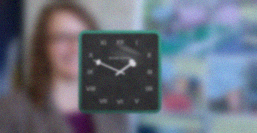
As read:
**1:49**
